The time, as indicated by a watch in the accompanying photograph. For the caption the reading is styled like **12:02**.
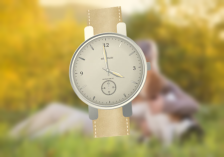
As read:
**3:59**
